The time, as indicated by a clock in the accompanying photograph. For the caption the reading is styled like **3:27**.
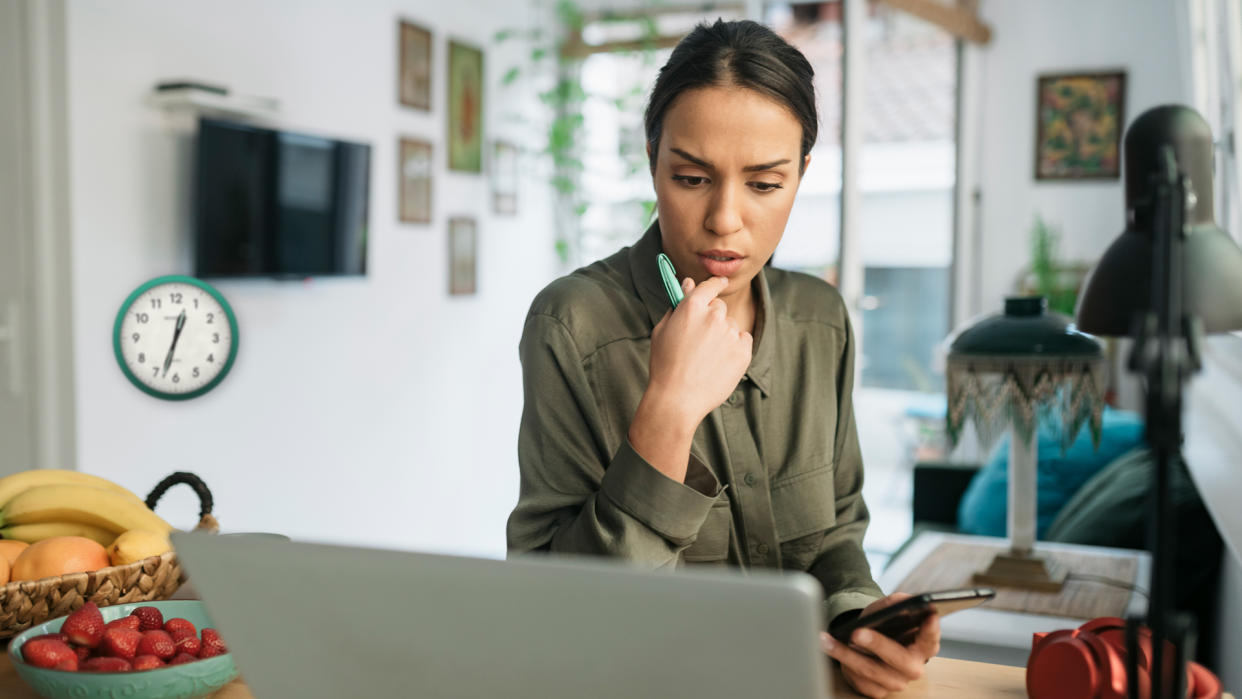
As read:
**12:33**
